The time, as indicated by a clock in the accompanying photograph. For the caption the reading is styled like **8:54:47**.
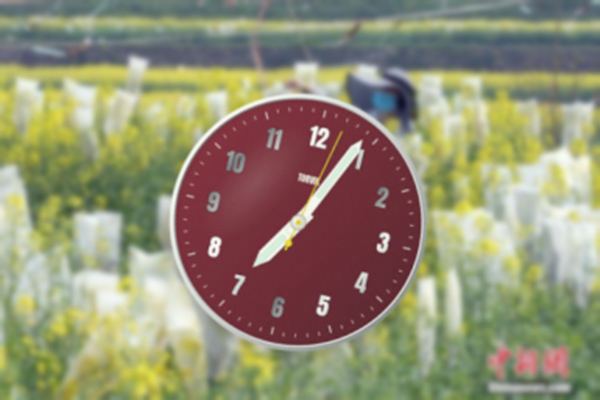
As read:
**7:04:02**
